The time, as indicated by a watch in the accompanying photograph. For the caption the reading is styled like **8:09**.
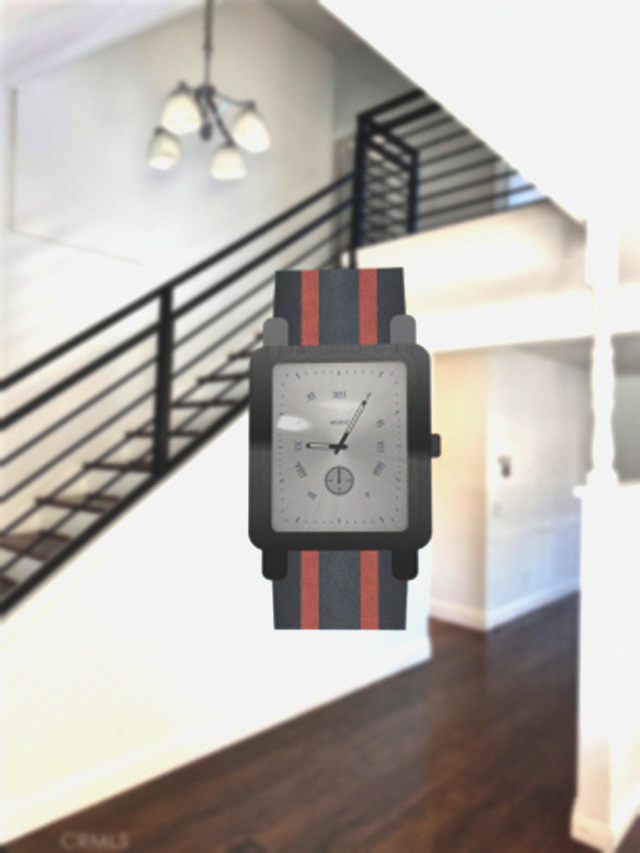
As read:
**9:05**
